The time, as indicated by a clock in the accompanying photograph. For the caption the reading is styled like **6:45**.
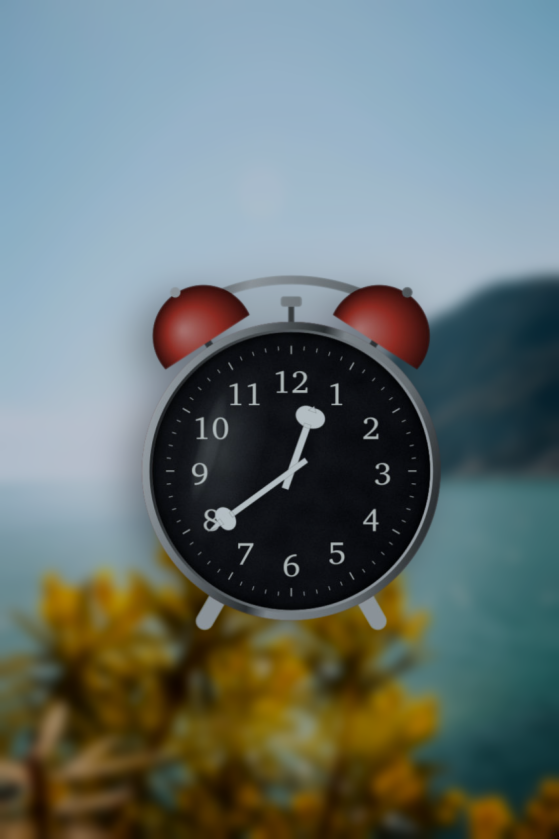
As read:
**12:39**
